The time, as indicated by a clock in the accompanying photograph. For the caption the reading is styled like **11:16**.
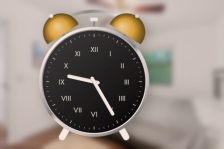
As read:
**9:25**
